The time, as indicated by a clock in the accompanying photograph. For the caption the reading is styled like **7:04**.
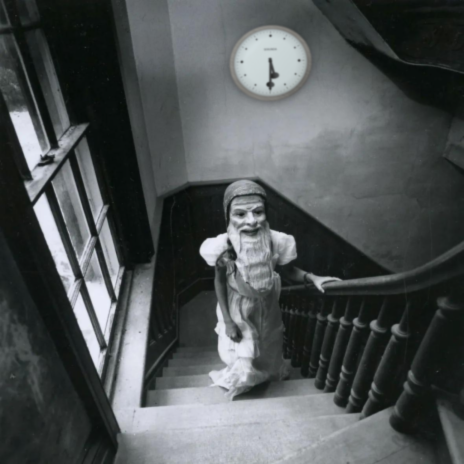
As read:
**5:30**
